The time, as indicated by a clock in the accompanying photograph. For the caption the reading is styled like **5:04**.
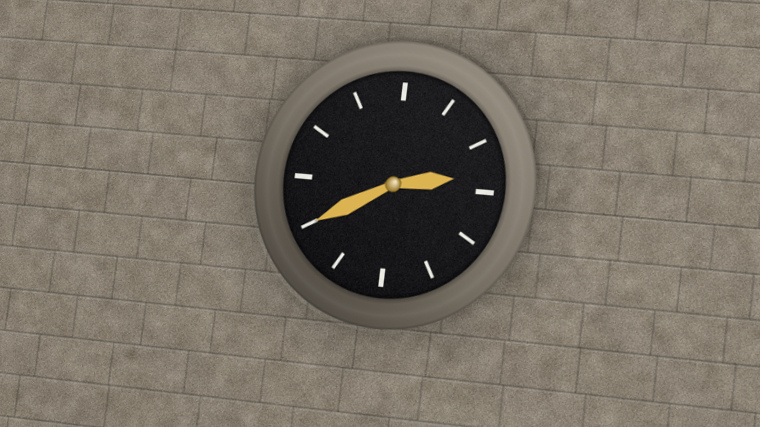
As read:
**2:40**
